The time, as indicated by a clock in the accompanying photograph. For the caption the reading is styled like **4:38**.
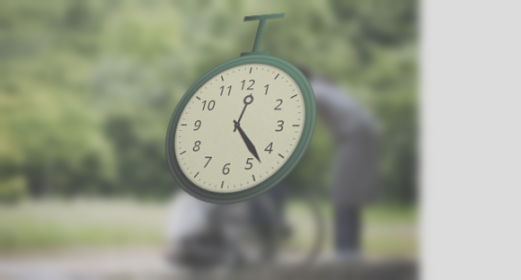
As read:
**12:23**
